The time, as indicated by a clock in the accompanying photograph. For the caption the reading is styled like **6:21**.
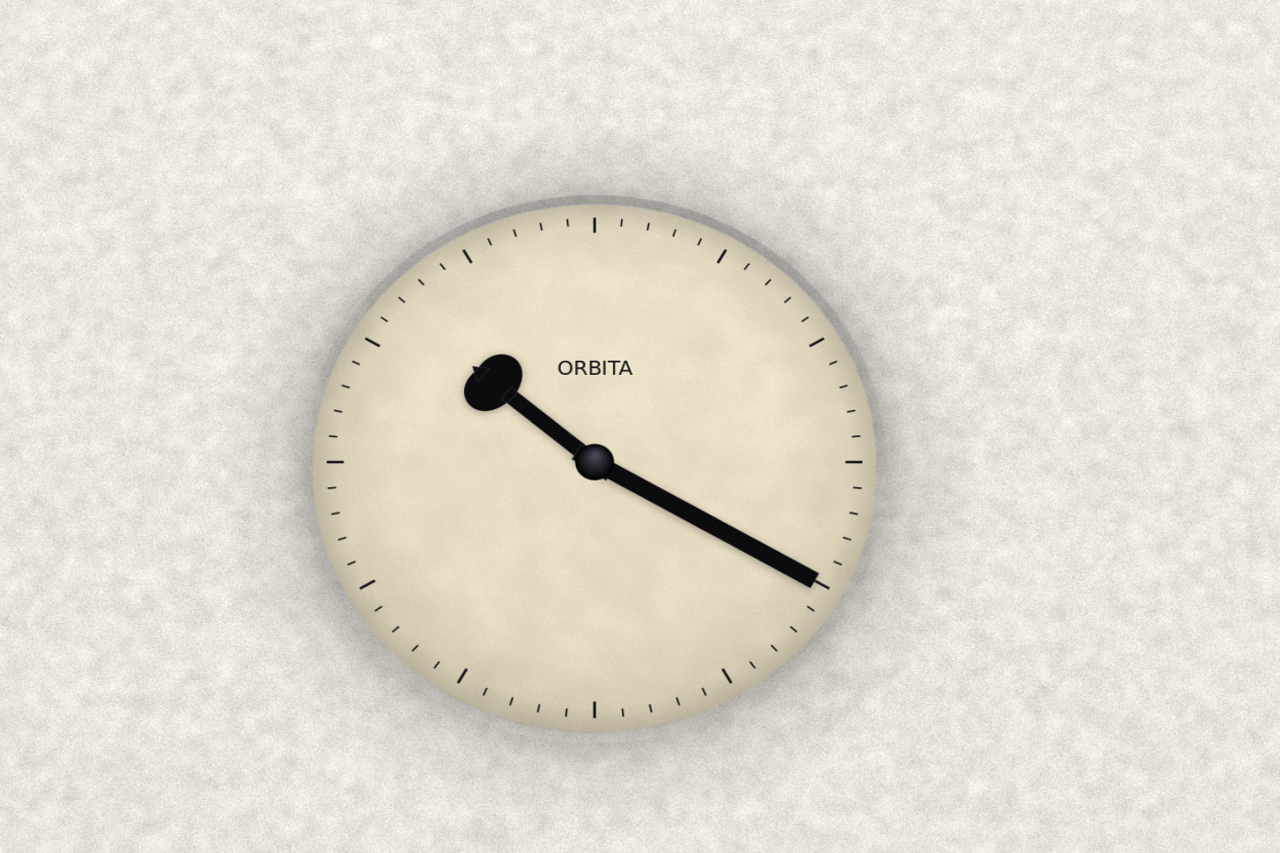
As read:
**10:20**
